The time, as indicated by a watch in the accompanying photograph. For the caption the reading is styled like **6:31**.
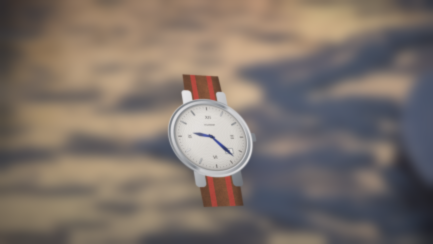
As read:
**9:23**
